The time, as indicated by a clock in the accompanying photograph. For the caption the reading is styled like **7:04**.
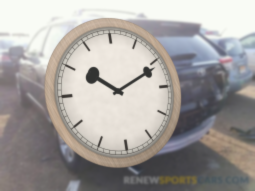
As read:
**10:11**
